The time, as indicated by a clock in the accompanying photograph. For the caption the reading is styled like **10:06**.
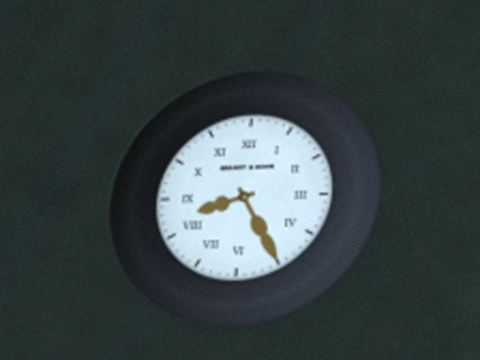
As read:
**8:25**
